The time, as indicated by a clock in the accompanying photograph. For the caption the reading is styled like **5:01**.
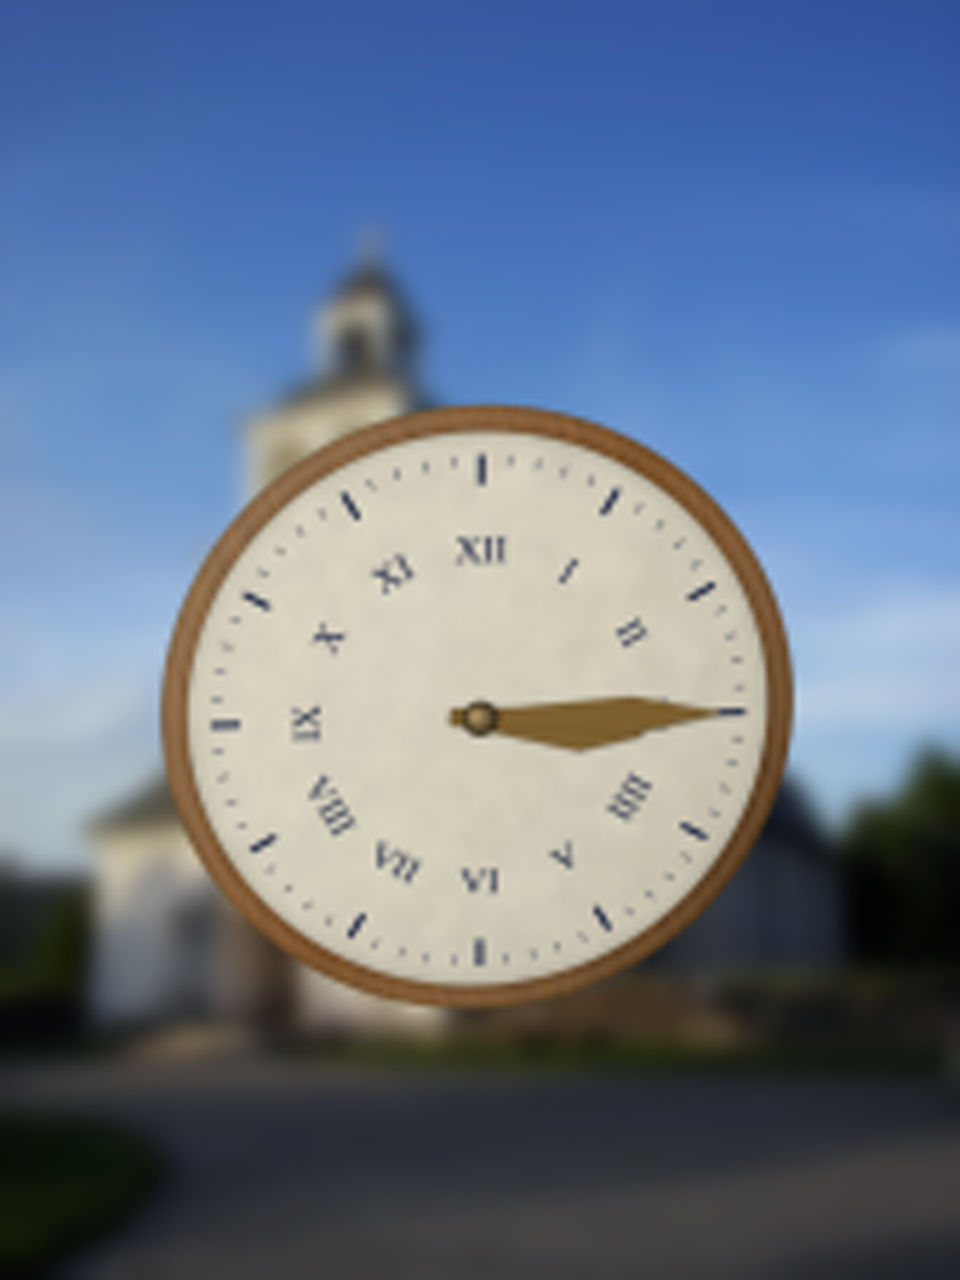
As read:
**3:15**
